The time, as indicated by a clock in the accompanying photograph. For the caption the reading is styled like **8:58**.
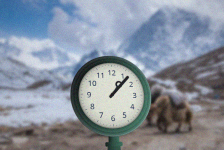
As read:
**1:07**
